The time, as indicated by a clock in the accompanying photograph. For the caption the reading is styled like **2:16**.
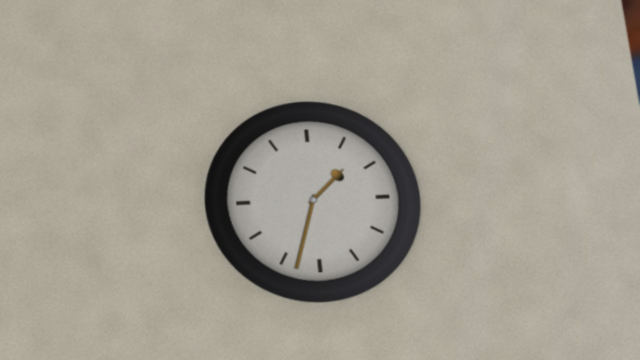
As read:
**1:33**
